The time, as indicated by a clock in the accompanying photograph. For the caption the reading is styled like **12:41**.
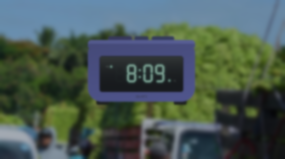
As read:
**8:09**
